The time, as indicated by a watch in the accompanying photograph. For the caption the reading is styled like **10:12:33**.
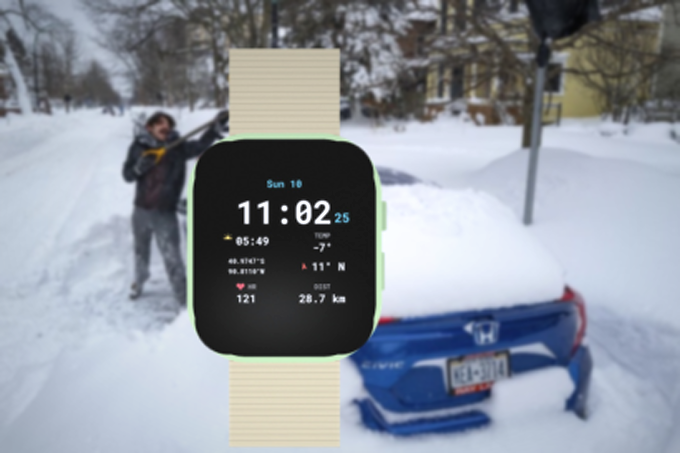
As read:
**11:02:25**
